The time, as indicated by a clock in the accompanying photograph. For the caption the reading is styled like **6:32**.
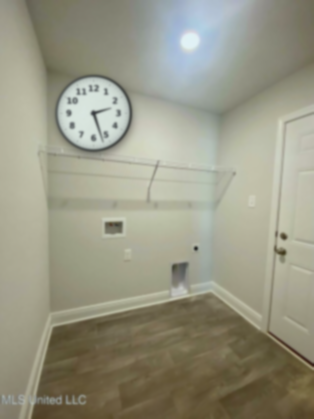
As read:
**2:27**
